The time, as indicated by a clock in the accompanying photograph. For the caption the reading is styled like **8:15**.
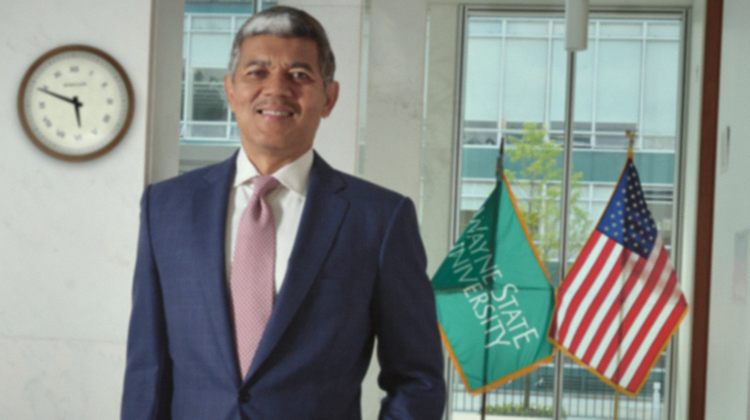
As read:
**5:49**
